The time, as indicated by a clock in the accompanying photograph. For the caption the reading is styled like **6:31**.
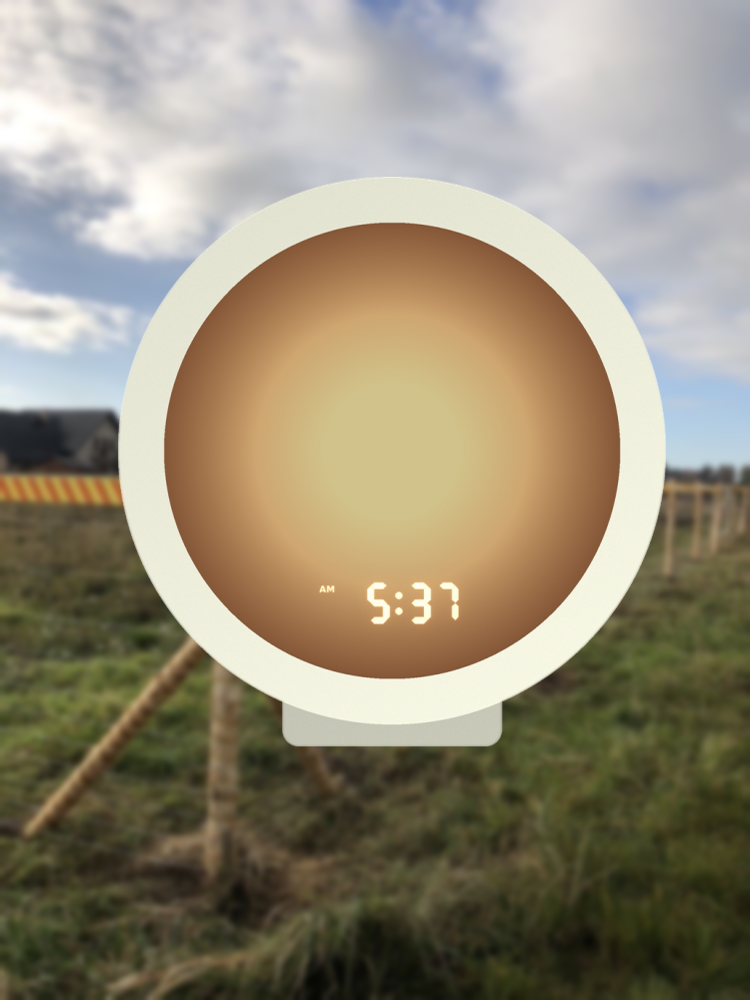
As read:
**5:37**
